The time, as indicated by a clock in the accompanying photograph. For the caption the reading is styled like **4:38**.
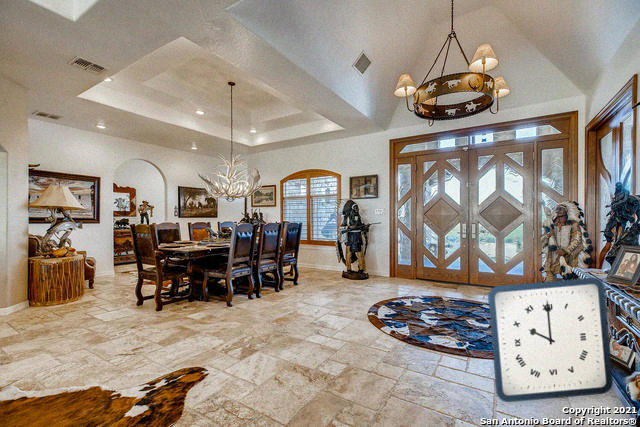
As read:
**10:00**
